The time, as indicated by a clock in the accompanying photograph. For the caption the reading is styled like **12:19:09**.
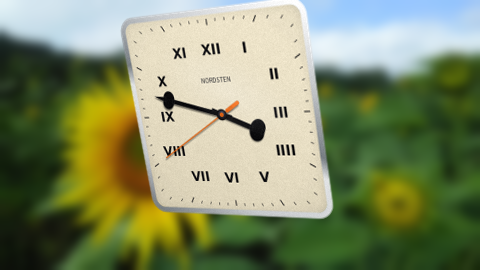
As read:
**3:47:40**
